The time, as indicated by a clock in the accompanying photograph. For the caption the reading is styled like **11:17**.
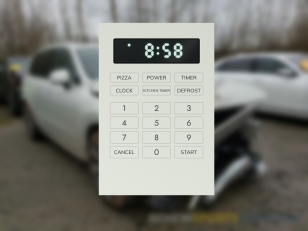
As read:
**8:58**
